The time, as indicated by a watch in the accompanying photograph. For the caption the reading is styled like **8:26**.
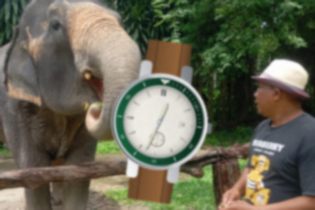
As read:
**12:33**
